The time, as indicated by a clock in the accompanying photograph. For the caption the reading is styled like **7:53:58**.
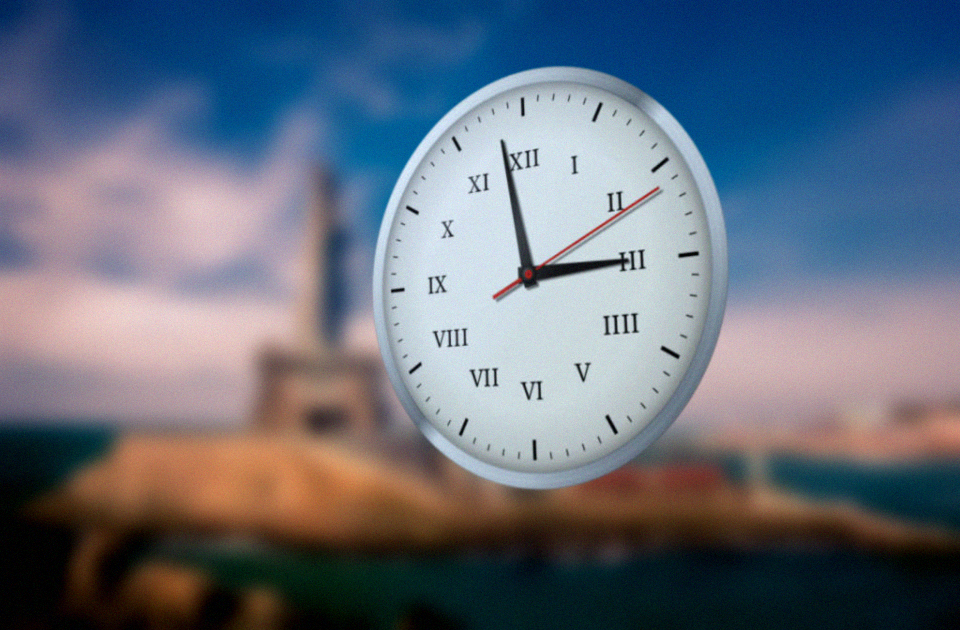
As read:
**2:58:11**
